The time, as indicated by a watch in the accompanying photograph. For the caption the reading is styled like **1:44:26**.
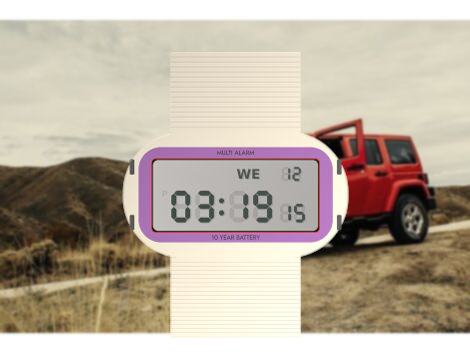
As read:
**3:19:15**
